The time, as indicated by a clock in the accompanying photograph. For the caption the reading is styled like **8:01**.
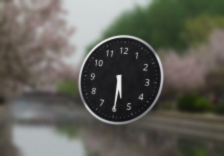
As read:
**5:30**
